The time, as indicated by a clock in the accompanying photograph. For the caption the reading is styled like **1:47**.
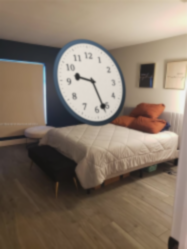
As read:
**9:27**
